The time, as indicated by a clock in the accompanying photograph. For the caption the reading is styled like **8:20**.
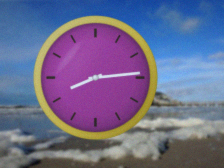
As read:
**8:14**
